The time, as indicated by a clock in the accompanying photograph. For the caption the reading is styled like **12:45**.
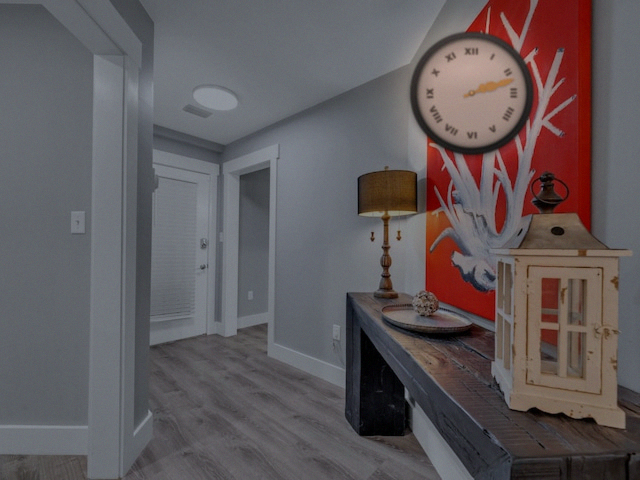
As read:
**2:12**
